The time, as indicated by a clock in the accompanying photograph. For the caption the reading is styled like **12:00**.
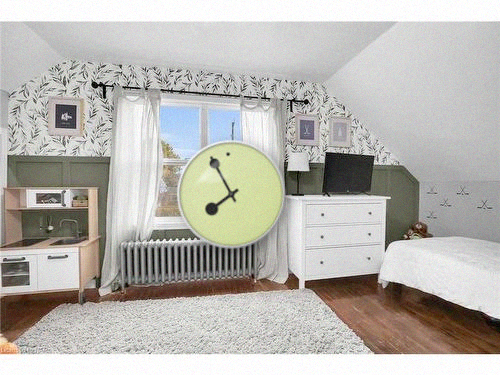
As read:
**7:56**
